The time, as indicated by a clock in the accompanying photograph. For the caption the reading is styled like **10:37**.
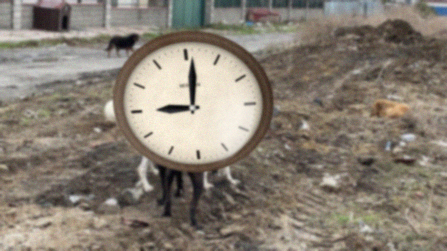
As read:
**9:01**
